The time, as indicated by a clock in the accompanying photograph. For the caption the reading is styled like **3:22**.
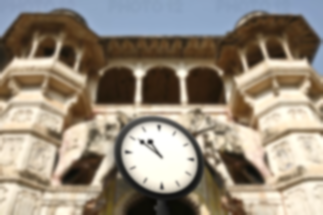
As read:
**10:51**
